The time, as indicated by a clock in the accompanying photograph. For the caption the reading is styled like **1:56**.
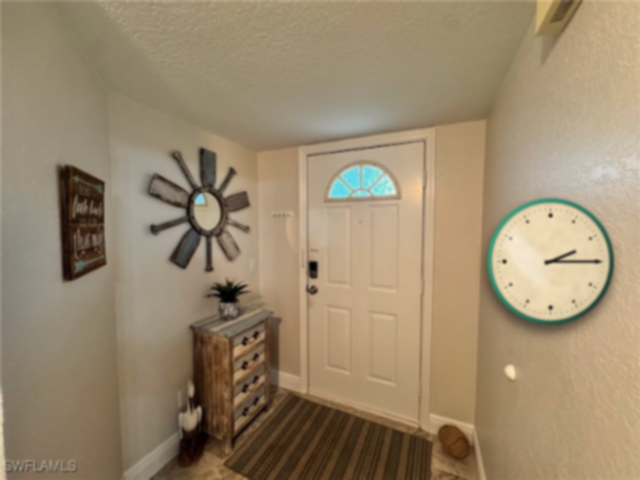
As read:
**2:15**
